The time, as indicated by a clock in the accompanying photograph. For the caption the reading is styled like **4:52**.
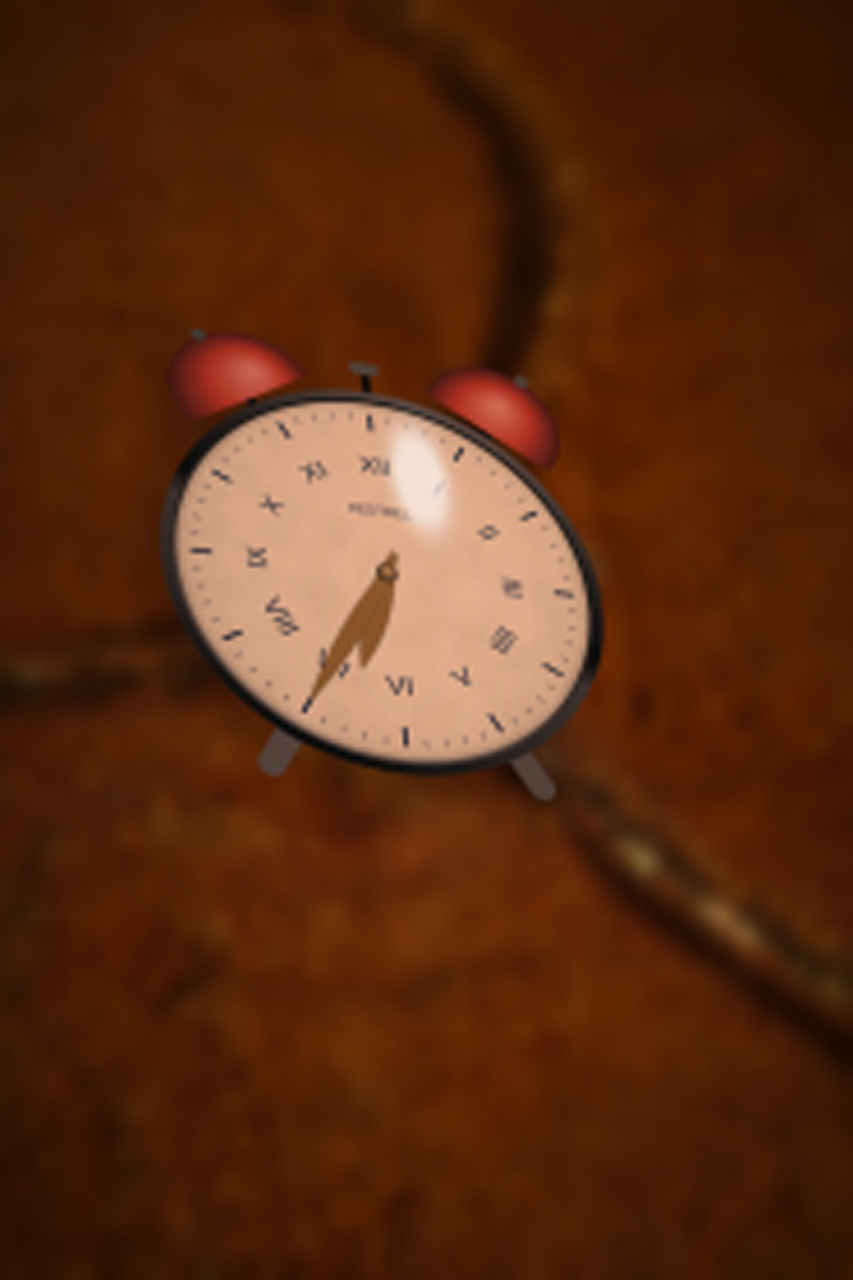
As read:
**6:35**
